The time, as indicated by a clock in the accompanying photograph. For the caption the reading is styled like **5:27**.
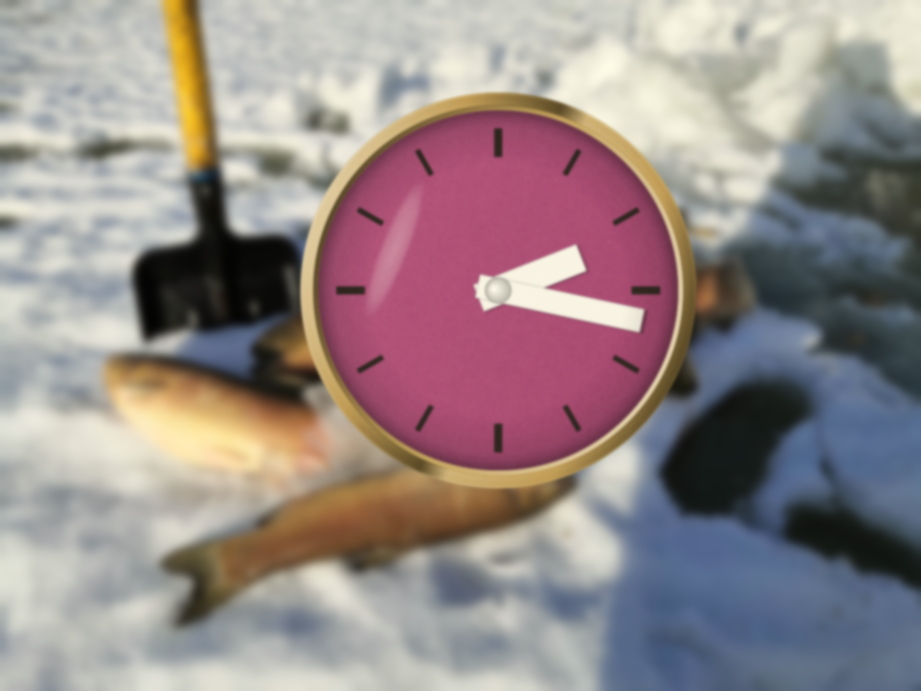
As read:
**2:17**
